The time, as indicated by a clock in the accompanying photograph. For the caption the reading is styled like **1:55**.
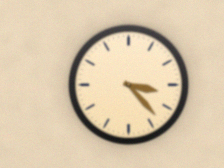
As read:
**3:23**
